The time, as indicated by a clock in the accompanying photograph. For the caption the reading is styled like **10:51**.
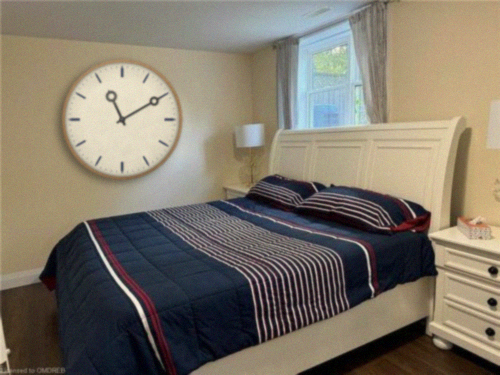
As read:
**11:10**
